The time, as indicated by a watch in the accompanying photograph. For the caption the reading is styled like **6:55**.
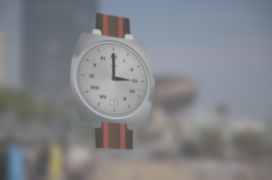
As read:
**3:00**
